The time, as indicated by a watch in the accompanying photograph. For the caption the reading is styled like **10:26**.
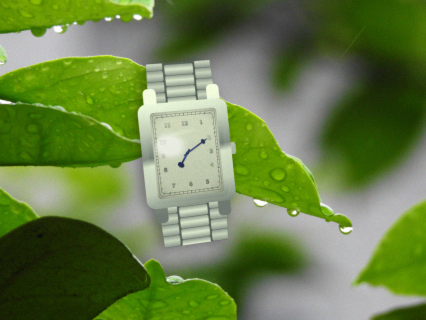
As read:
**7:10**
